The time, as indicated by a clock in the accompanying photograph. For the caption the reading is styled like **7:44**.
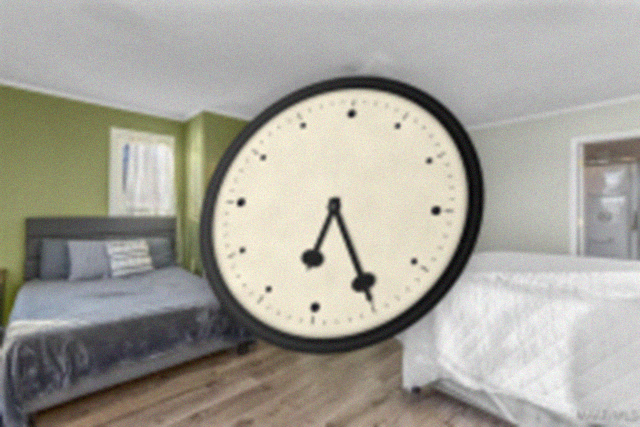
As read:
**6:25**
